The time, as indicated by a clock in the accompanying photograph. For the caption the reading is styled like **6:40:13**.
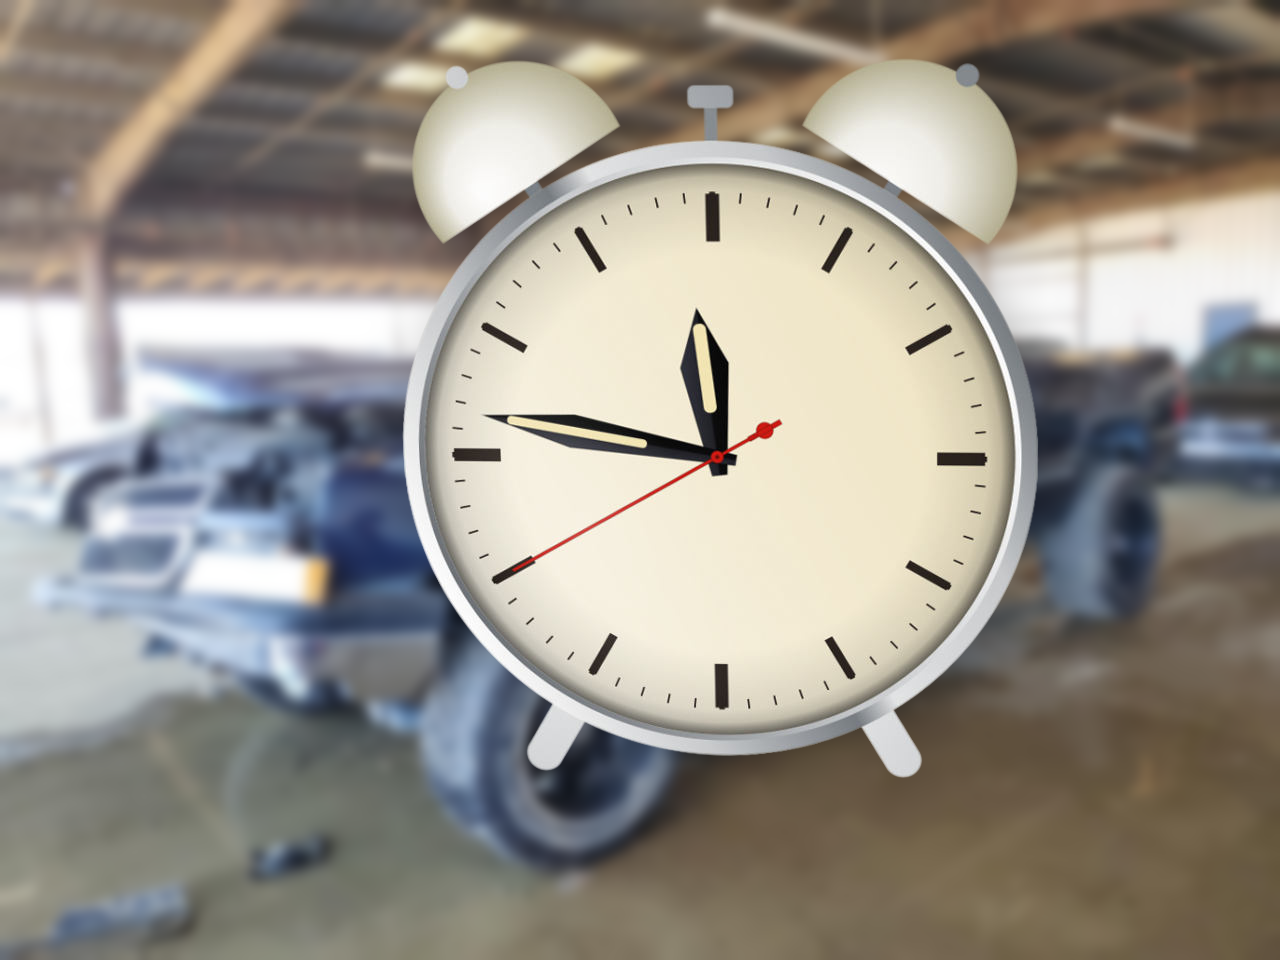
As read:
**11:46:40**
